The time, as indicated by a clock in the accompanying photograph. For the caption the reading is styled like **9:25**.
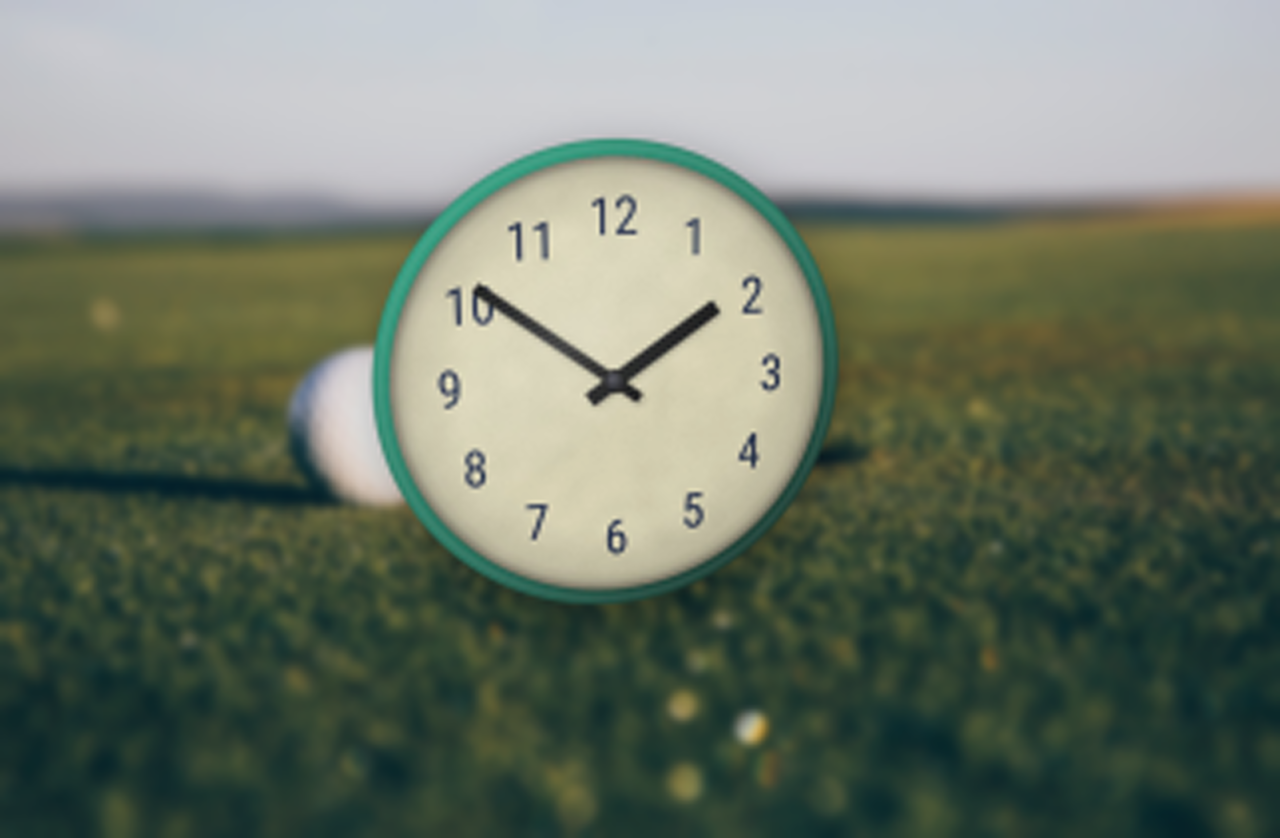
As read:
**1:51**
